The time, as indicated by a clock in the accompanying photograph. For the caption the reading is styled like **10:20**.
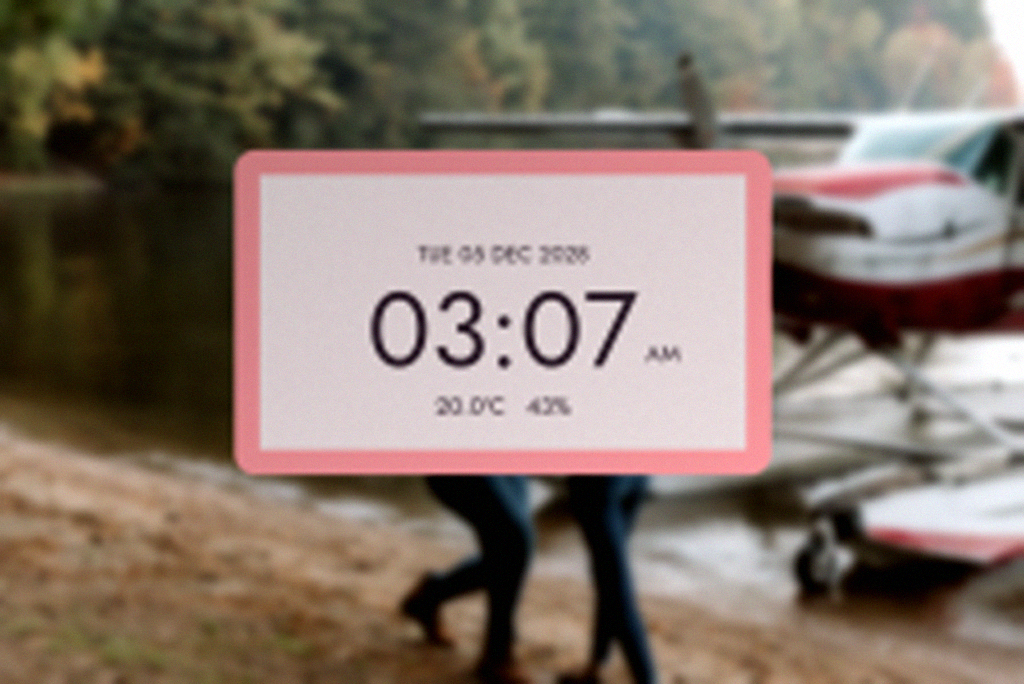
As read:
**3:07**
